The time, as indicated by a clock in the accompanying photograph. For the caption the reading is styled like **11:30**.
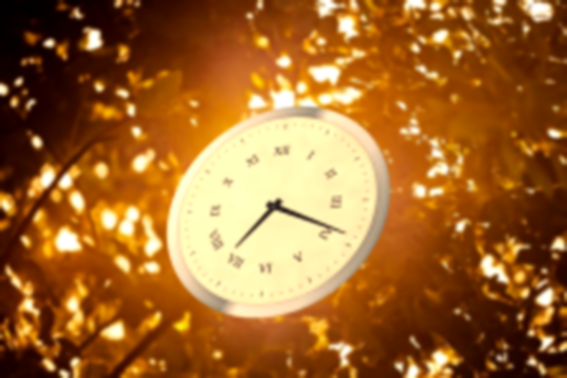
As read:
**7:19**
